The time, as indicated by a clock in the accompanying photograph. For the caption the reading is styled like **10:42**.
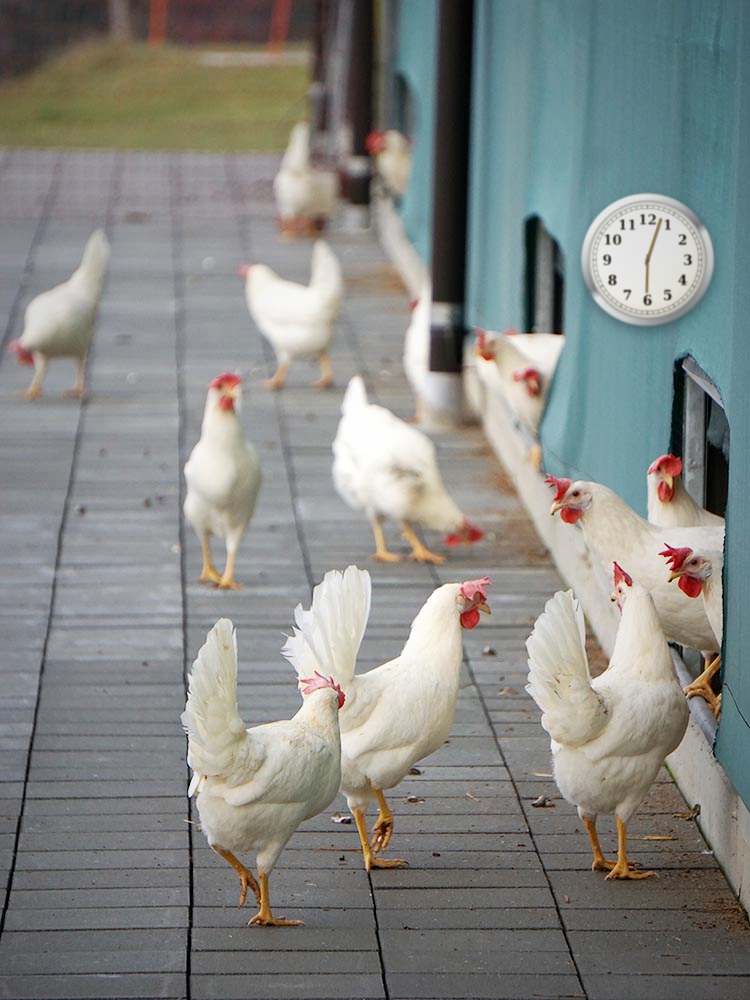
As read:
**6:03**
